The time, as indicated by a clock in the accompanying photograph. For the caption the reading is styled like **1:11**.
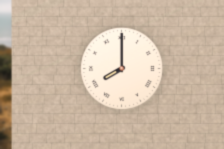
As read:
**8:00**
